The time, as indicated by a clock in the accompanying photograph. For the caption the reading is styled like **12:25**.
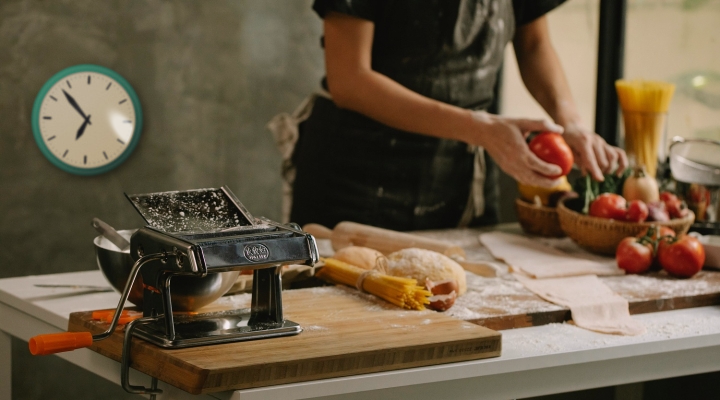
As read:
**6:53**
